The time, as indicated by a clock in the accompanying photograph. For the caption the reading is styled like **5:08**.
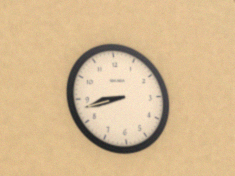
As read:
**8:43**
